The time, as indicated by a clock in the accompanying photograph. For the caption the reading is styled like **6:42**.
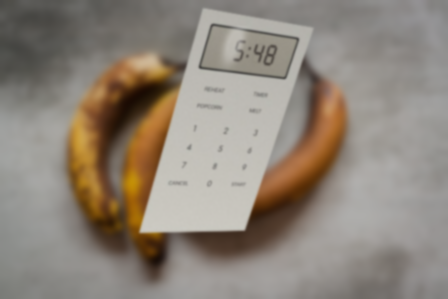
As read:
**5:48**
